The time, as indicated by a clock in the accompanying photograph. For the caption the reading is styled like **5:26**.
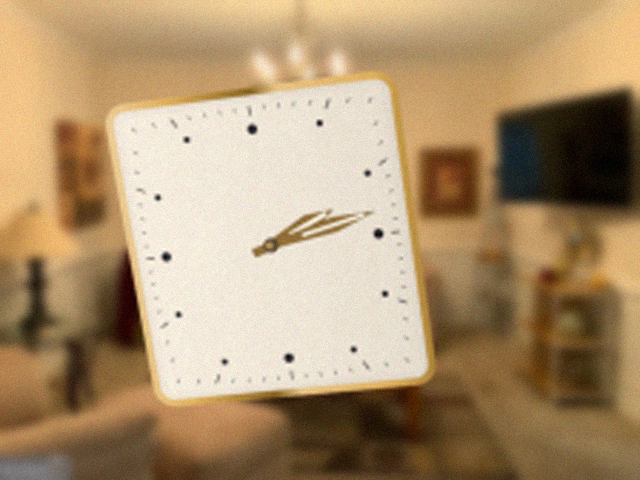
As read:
**2:13**
